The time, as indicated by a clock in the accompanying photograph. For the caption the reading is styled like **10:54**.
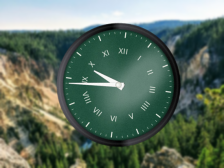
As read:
**9:44**
